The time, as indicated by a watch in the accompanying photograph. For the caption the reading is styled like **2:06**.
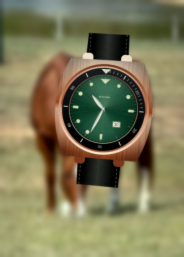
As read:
**10:34**
